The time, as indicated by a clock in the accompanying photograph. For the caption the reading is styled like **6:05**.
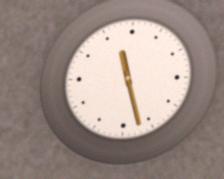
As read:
**11:27**
